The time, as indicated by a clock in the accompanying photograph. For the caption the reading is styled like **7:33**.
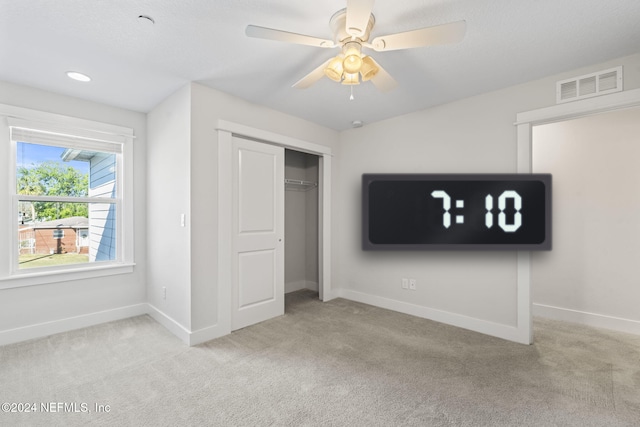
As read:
**7:10**
